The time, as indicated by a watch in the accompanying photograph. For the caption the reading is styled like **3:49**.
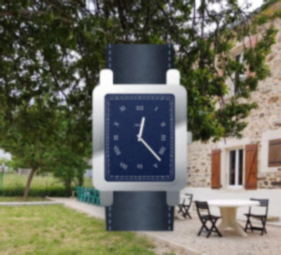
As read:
**12:23**
